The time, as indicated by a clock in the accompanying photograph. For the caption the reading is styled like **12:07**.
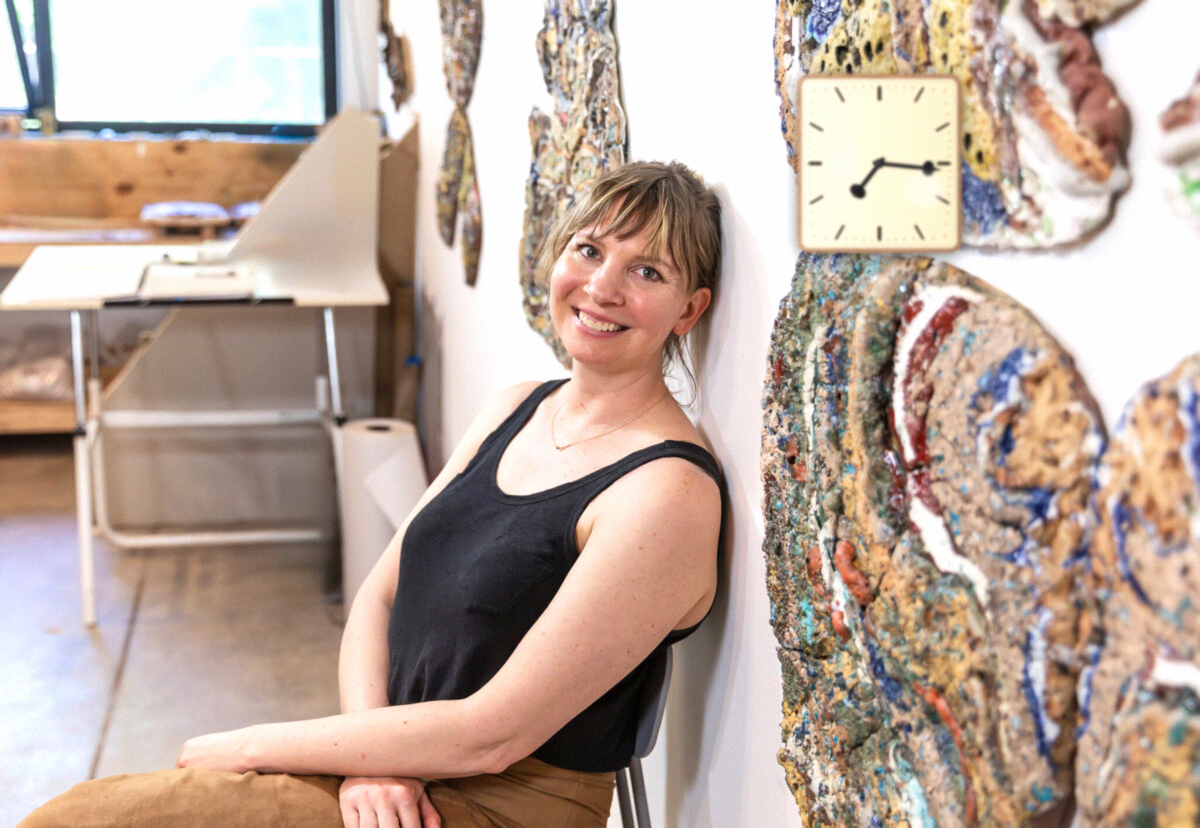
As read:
**7:16**
